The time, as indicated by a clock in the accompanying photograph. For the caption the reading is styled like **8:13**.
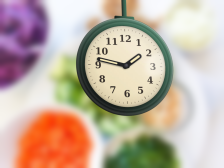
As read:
**1:47**
